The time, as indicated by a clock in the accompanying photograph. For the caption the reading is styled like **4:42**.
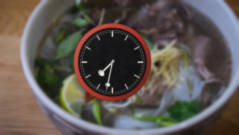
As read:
**7:32**
